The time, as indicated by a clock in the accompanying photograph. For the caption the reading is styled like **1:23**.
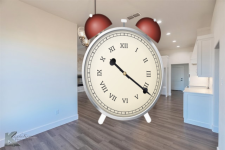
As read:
**10:21**
